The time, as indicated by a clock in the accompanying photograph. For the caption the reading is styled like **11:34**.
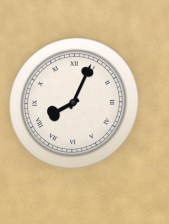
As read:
**8:04**
